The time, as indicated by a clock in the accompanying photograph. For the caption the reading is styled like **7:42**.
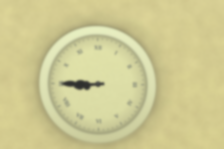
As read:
**8:45**
